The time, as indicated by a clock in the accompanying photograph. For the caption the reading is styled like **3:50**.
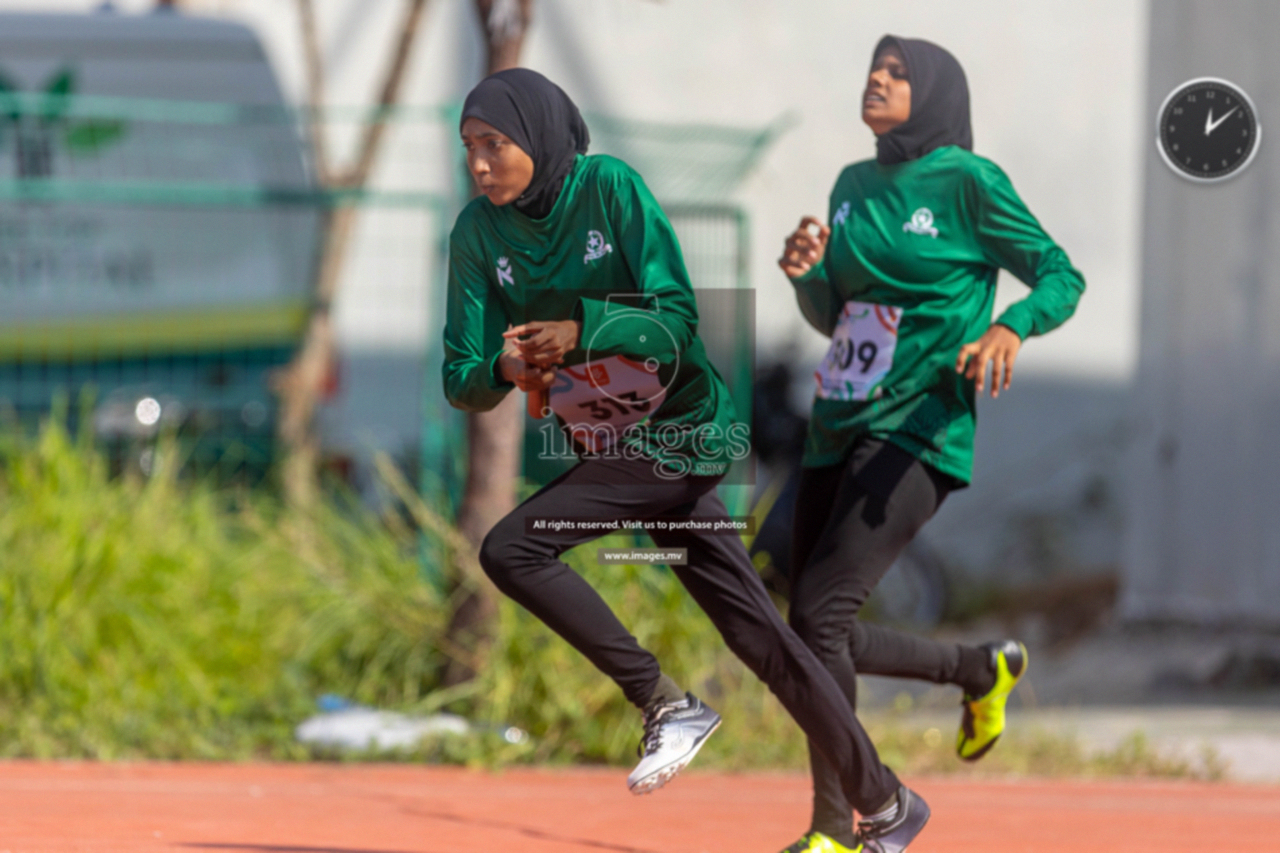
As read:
**12:08**
